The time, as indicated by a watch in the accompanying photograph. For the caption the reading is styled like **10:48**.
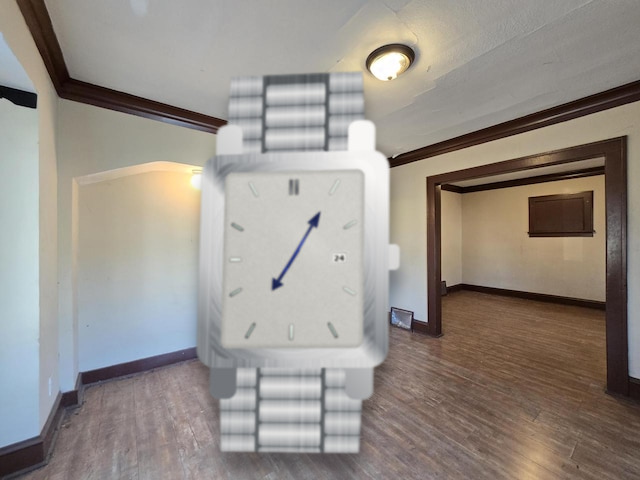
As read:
**7:05**
